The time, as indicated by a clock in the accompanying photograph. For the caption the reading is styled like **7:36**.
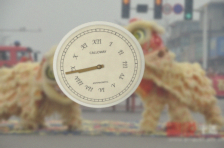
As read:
**8:44**
